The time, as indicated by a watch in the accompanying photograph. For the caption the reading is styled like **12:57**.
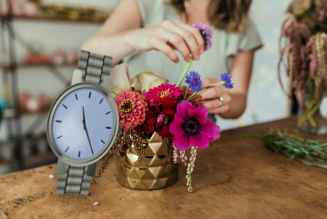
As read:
**11:25**
